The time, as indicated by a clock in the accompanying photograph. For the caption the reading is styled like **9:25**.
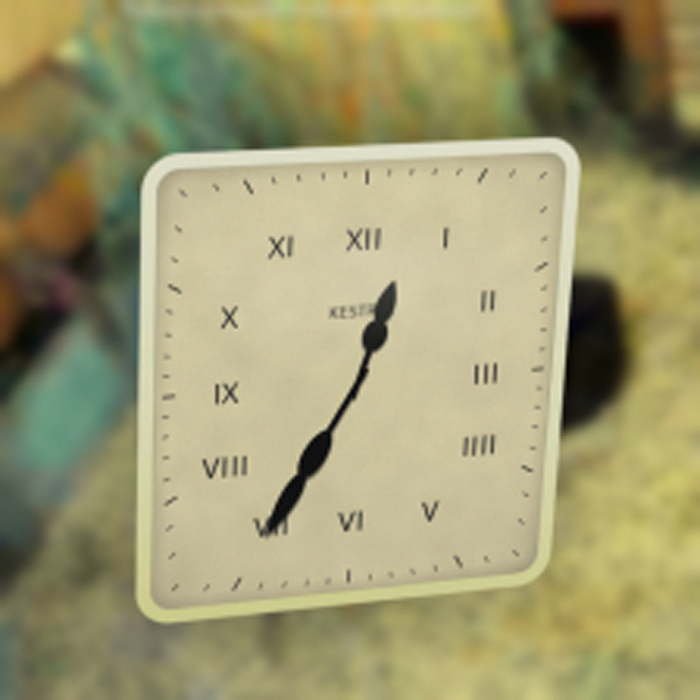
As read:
**12:35**
